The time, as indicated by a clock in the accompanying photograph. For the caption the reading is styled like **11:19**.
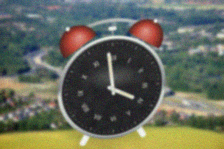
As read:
**3:59**
